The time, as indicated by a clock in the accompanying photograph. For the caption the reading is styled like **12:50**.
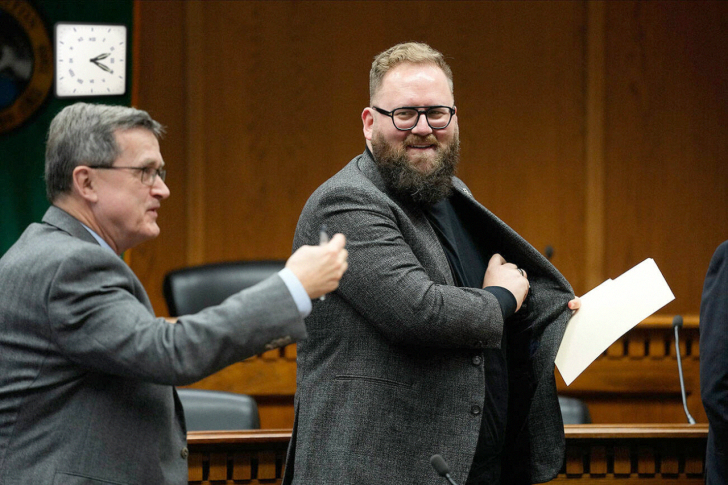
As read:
**2:20**
